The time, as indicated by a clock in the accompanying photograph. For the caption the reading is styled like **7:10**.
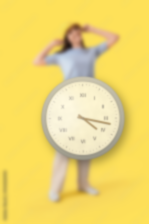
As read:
**4:17**
